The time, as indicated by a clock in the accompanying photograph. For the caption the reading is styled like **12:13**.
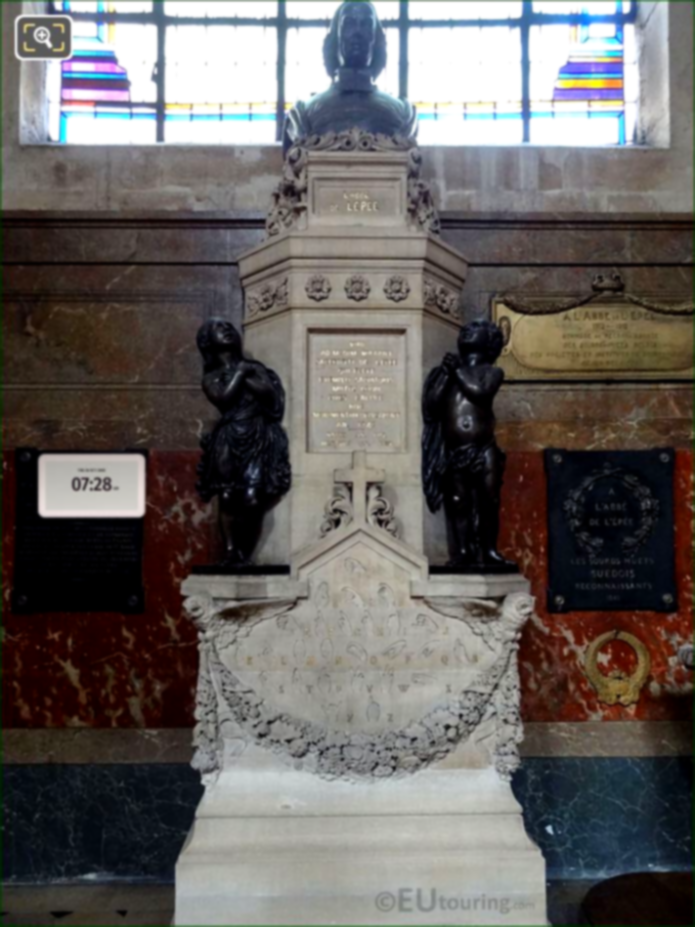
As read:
**7:28**
